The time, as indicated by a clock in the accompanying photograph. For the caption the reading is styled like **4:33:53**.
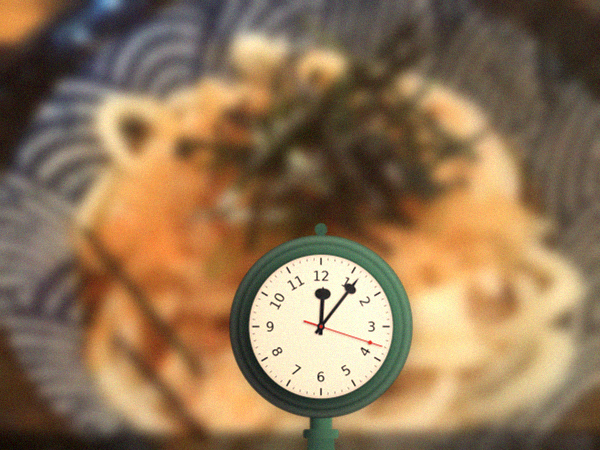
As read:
**12:06:18**
